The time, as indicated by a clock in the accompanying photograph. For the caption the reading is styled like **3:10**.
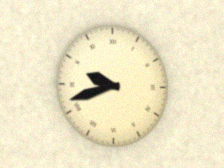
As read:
**9:42**
